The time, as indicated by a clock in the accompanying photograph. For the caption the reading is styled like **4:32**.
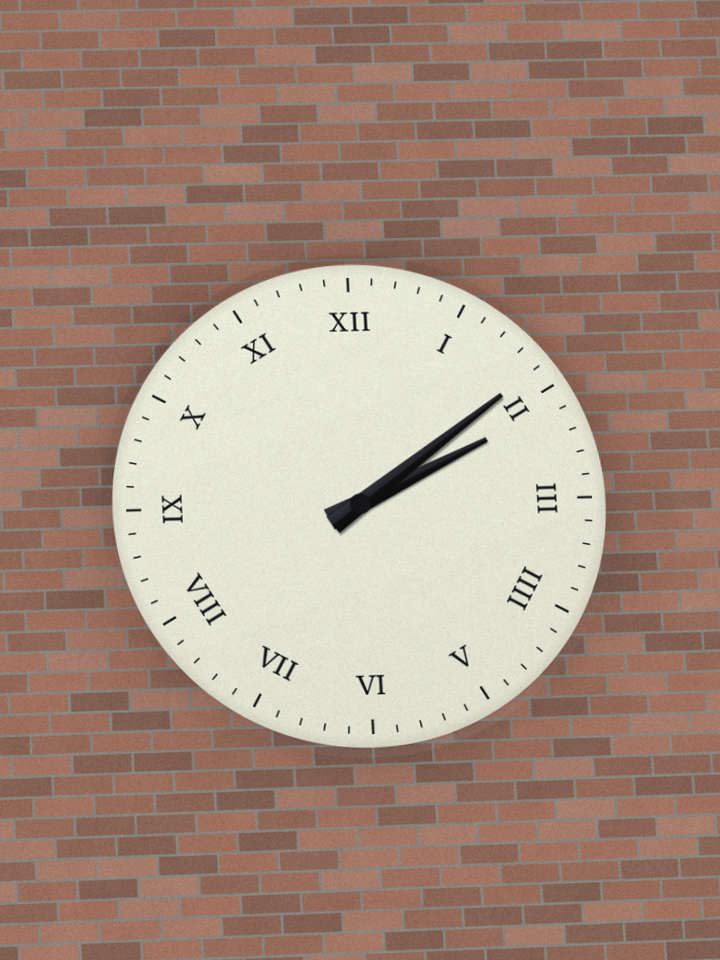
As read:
**2:09**
